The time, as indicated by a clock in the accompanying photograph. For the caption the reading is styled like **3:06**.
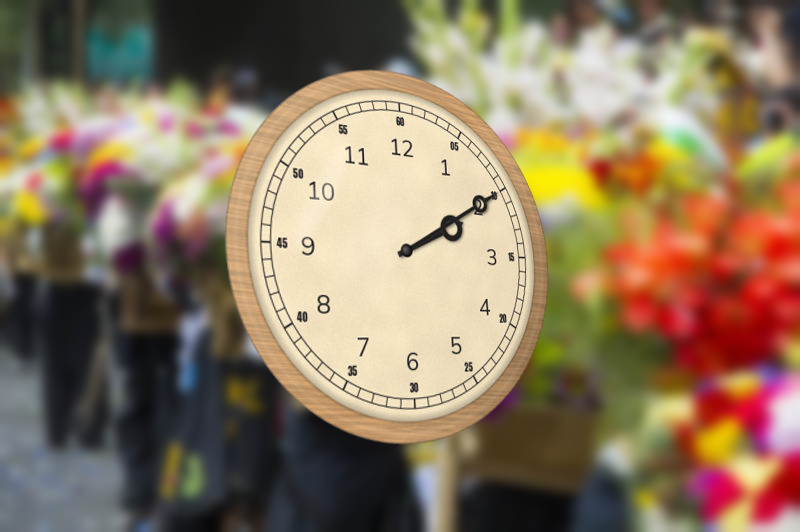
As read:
**2:10**
